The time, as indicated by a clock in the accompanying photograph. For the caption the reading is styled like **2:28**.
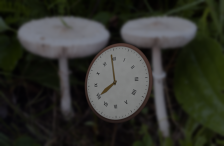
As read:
**7:59**
